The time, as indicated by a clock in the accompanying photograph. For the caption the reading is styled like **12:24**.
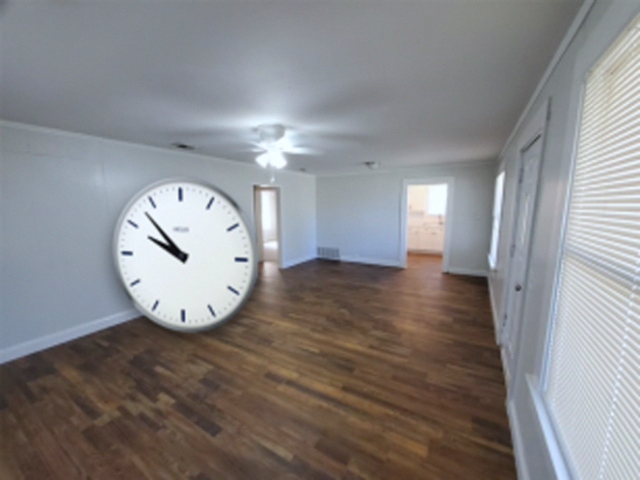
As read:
**9:53**
